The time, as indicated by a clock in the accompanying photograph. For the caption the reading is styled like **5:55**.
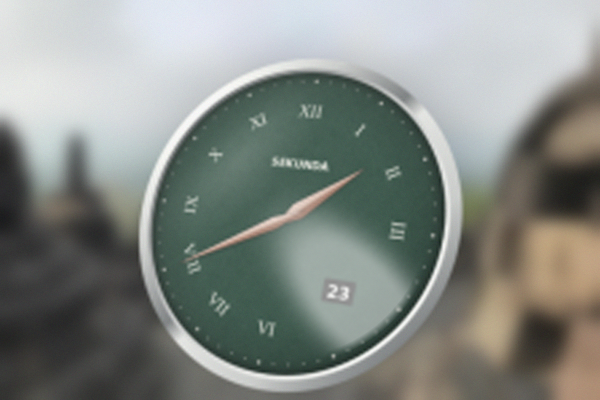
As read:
**1:40**
